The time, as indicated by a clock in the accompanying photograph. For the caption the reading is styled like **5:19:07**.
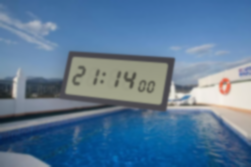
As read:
**21:14:00**
